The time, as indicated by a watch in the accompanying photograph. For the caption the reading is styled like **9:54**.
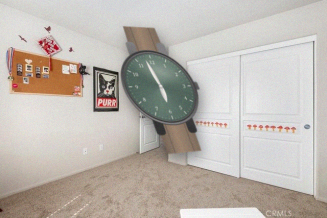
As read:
**5:58**
